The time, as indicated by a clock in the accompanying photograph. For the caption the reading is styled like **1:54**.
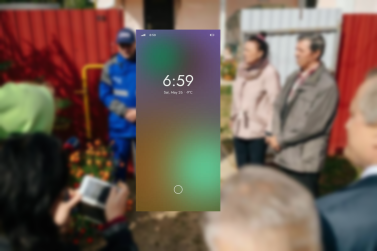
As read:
**6:59**
